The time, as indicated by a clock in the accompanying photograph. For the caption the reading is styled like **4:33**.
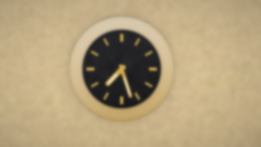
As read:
**7:27**
